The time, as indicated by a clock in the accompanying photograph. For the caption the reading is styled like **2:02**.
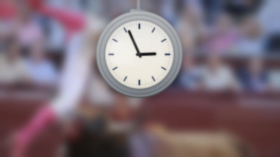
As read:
**2:56**
